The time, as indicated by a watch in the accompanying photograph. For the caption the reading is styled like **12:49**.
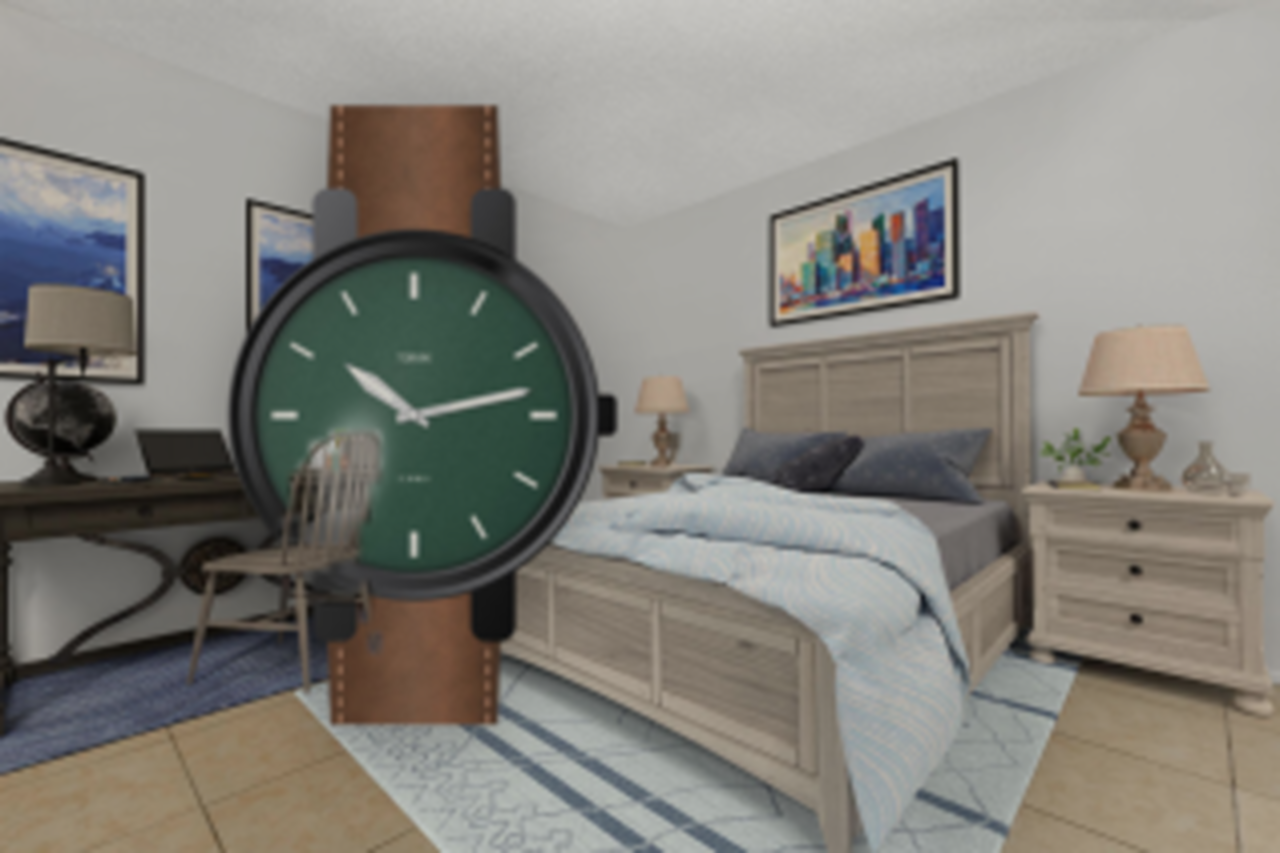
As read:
**10:13**
